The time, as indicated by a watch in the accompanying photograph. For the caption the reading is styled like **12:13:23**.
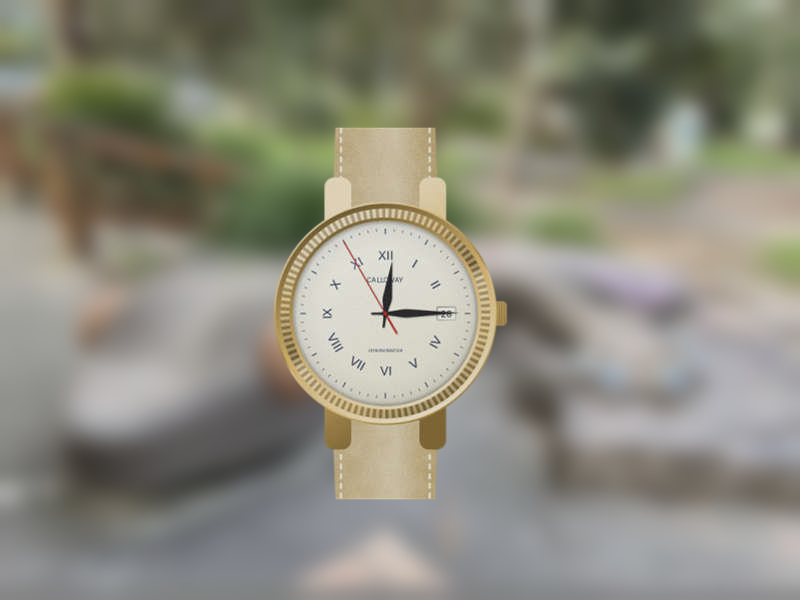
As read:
**12:14:55**
